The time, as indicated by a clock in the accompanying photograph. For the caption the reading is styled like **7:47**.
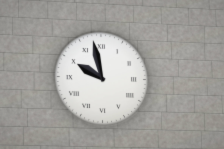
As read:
**9:58**
